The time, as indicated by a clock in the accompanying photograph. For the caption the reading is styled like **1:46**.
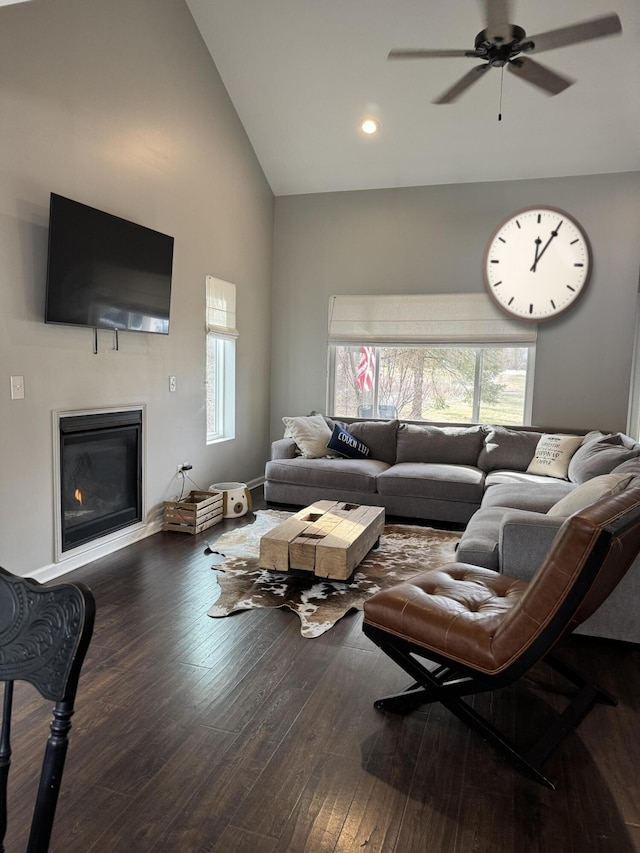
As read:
**12:05**
